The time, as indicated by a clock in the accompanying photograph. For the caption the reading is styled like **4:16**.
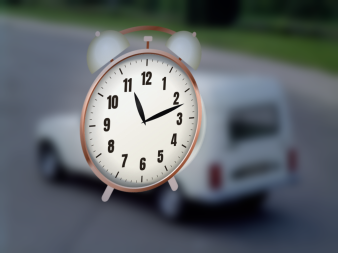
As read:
**11:12**
